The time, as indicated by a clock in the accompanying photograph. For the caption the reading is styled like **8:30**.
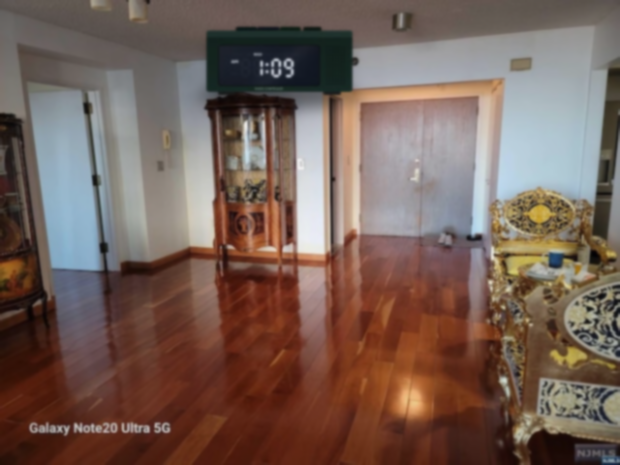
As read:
**1:09**
